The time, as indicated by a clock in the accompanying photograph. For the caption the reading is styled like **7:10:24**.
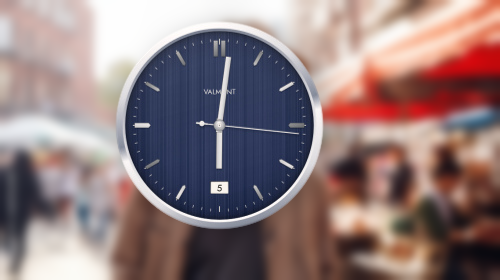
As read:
**6:01:16**
